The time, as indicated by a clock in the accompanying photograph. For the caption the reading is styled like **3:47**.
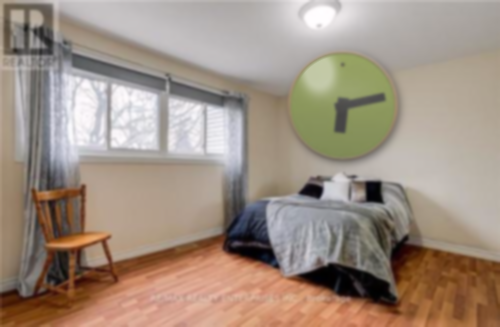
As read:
**6:13**
